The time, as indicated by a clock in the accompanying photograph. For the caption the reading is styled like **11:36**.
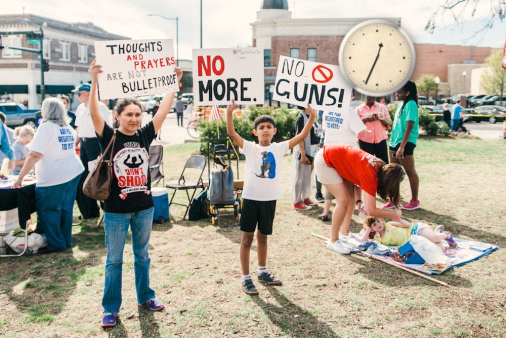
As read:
**12:34**
